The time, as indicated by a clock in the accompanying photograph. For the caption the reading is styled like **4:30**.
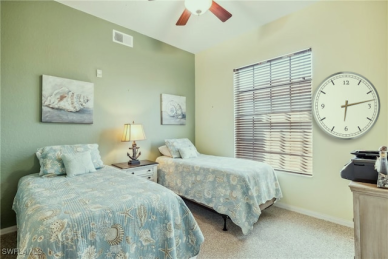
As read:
**6:13**
